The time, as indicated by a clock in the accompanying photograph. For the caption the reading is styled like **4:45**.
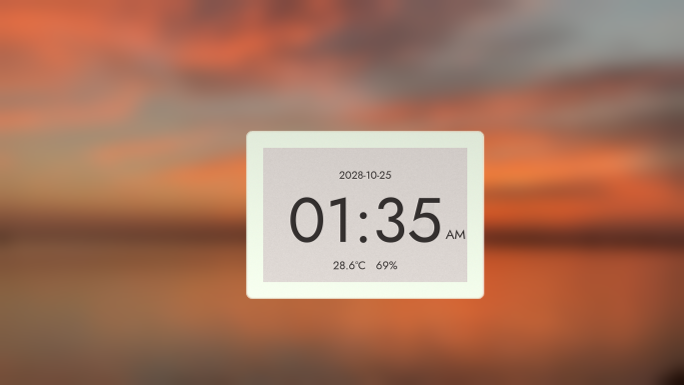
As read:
**1:35**
